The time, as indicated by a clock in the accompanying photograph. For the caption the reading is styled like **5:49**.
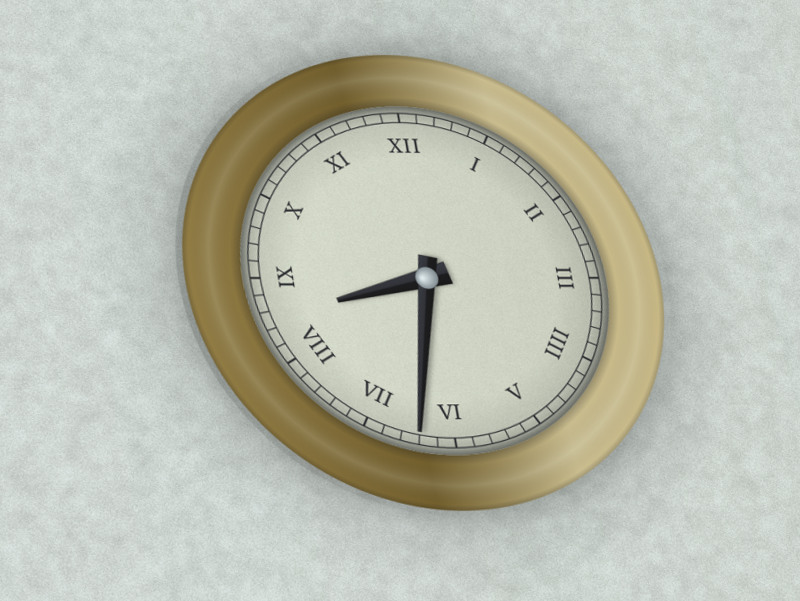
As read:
**8:32**
